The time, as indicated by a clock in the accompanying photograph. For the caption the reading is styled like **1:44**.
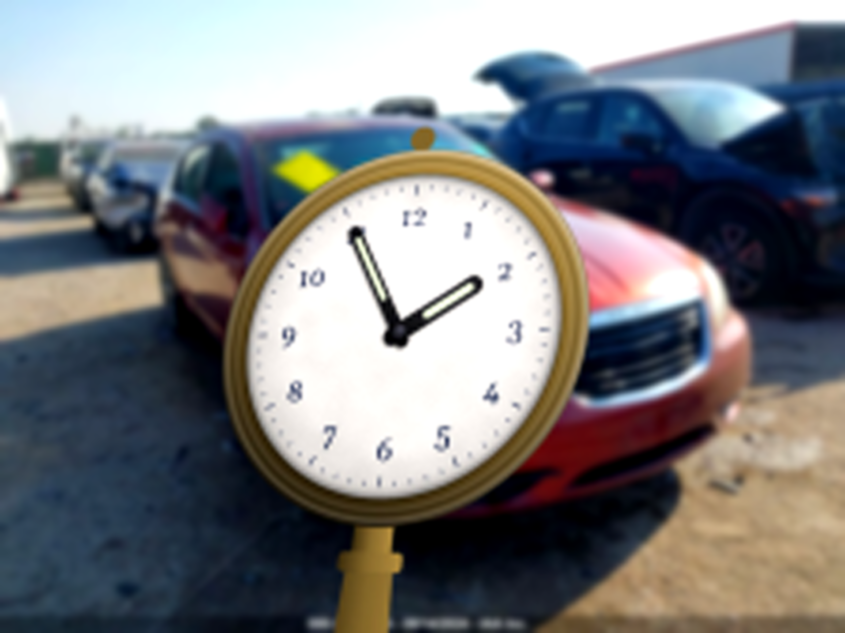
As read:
**1:55**
